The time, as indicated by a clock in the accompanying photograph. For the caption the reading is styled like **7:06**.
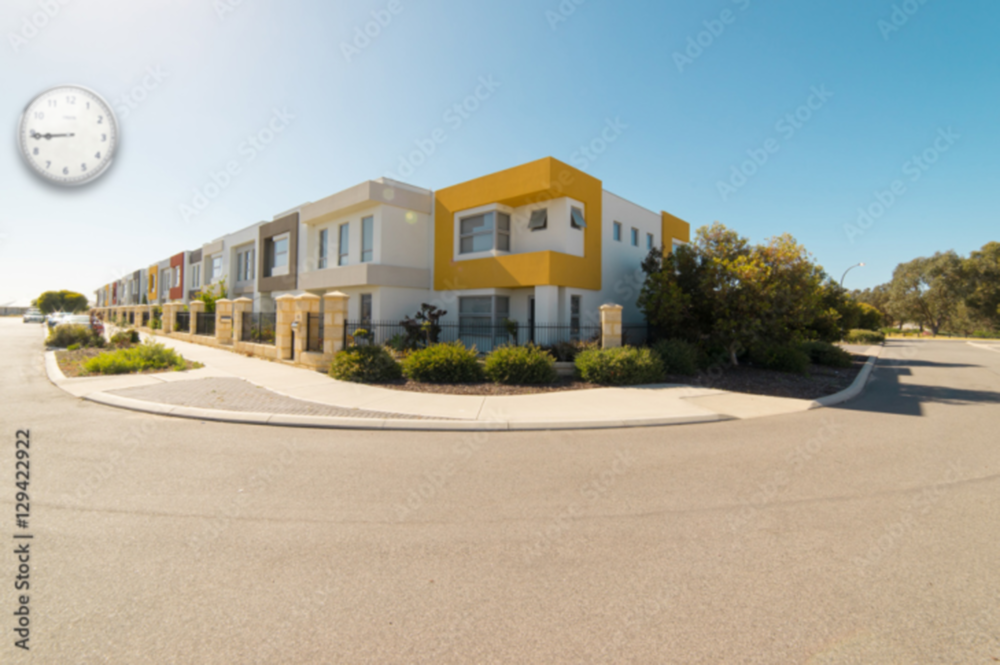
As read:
**8:44**
